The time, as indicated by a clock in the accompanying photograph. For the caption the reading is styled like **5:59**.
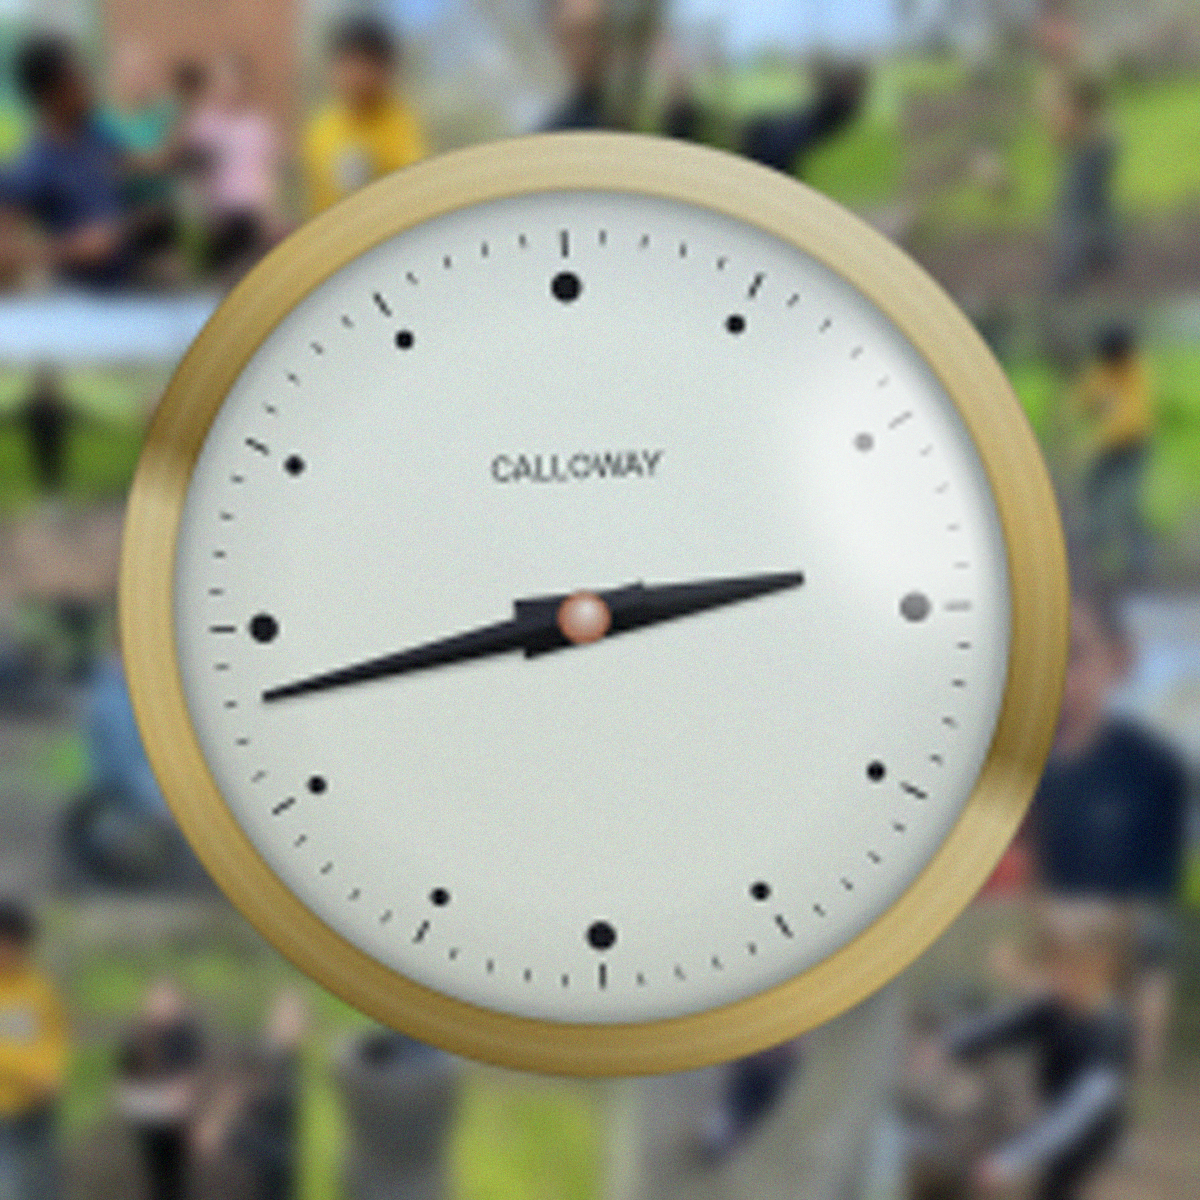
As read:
**2:43**
